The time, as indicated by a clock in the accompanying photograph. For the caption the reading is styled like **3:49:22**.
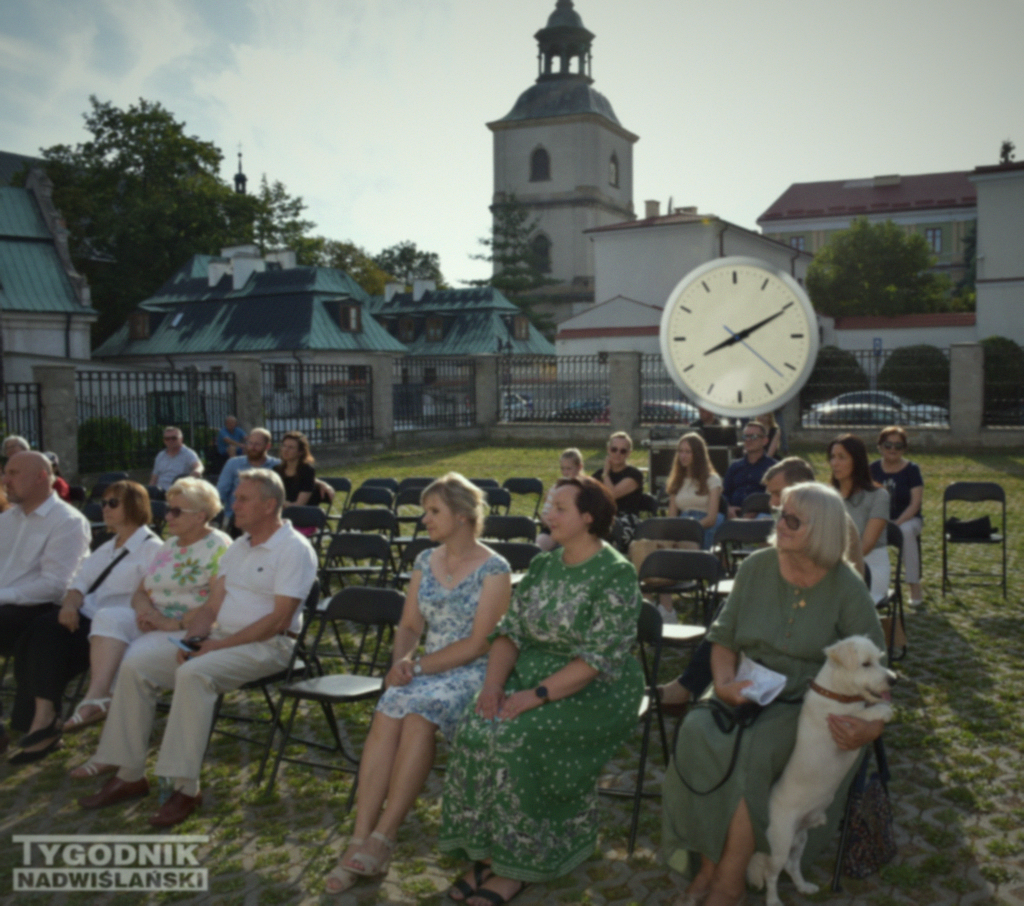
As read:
**8:10:22**
